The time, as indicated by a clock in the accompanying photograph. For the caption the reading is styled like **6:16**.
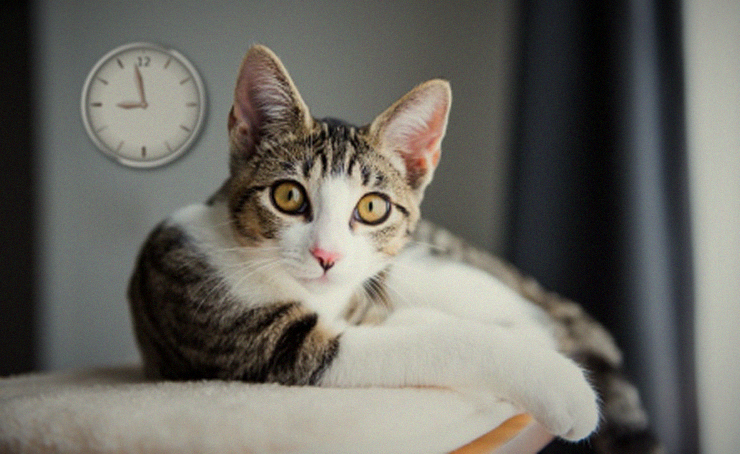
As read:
**8:58**
